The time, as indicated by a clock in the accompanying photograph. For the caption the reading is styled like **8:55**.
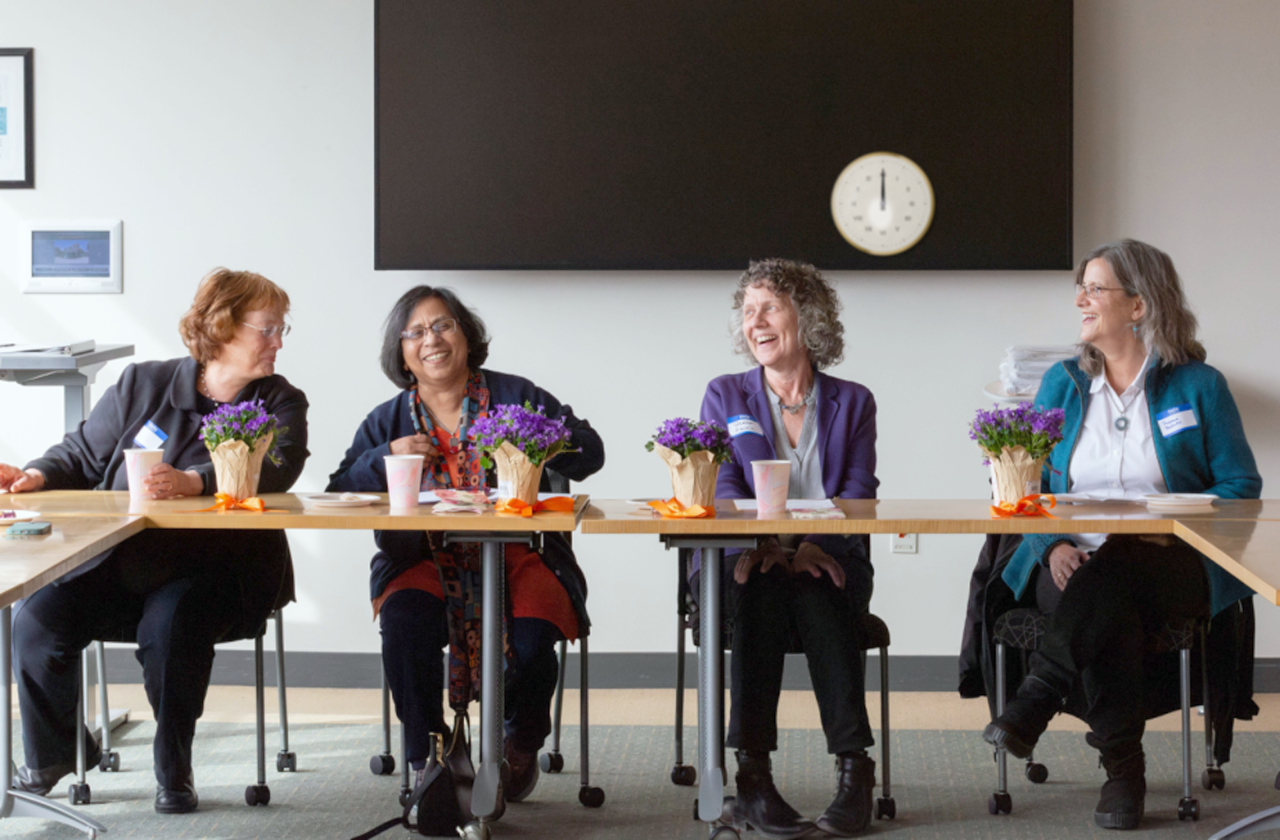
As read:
**12:00**
